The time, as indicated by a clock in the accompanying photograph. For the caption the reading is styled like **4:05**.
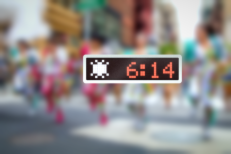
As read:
**6:14**
